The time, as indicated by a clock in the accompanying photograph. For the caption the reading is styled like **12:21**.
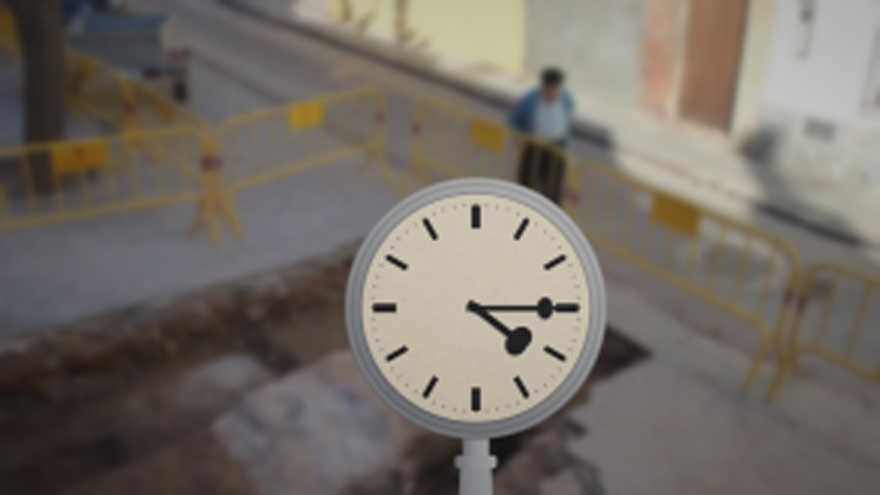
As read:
**4:15**
